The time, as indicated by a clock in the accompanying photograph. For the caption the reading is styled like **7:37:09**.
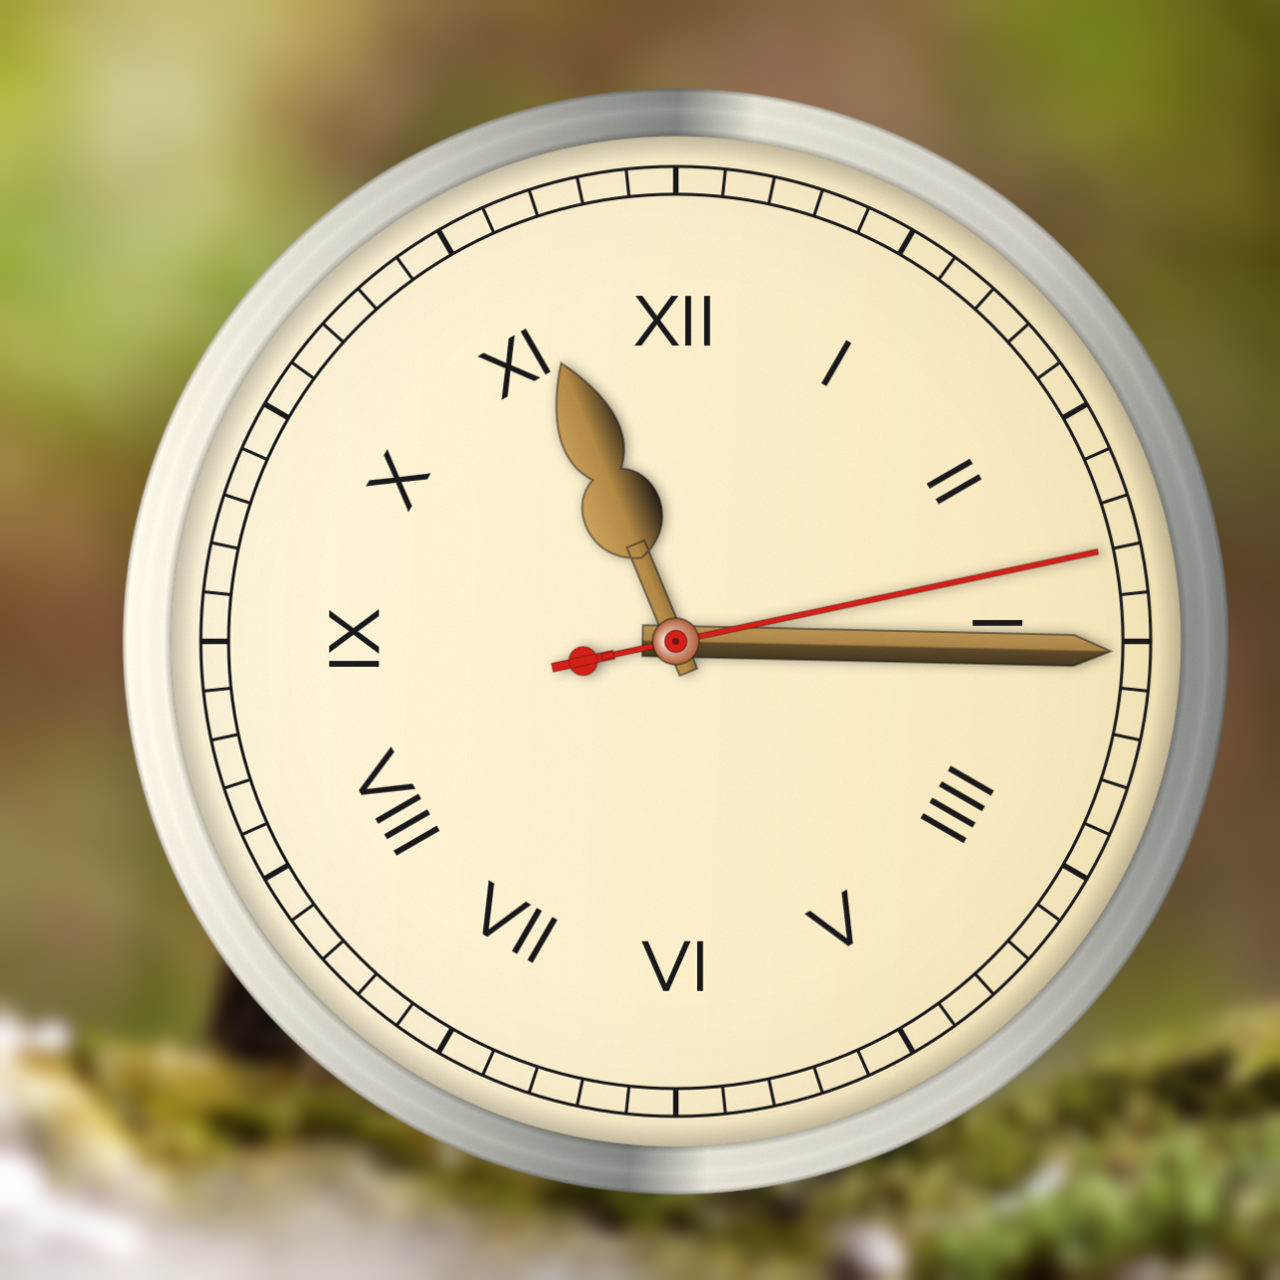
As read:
**11:15:13**
